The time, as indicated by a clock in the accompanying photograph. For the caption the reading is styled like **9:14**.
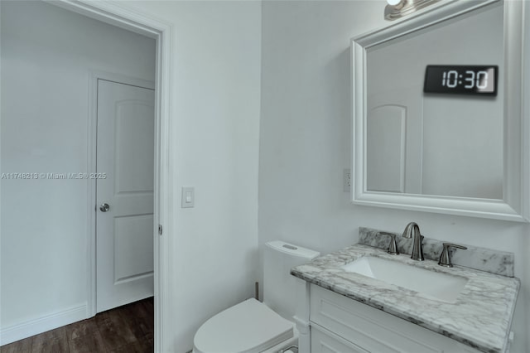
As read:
**10:30**
